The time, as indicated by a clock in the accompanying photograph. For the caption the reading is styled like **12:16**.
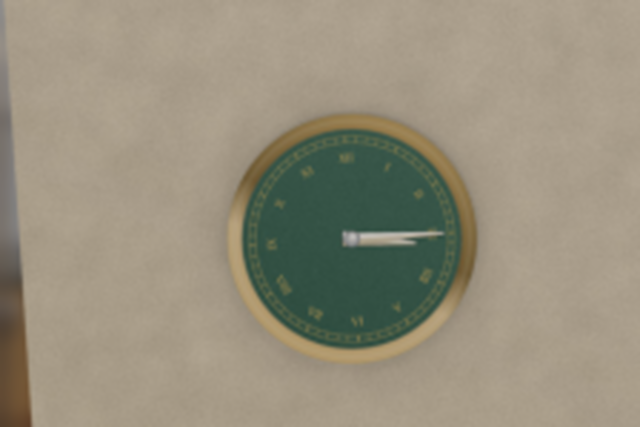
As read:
**3:15**
